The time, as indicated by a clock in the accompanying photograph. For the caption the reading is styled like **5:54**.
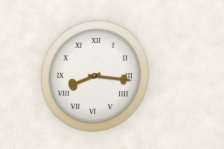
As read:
**8:16**
